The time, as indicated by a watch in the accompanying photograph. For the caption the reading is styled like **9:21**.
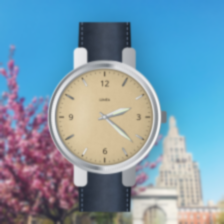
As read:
**2:22**
